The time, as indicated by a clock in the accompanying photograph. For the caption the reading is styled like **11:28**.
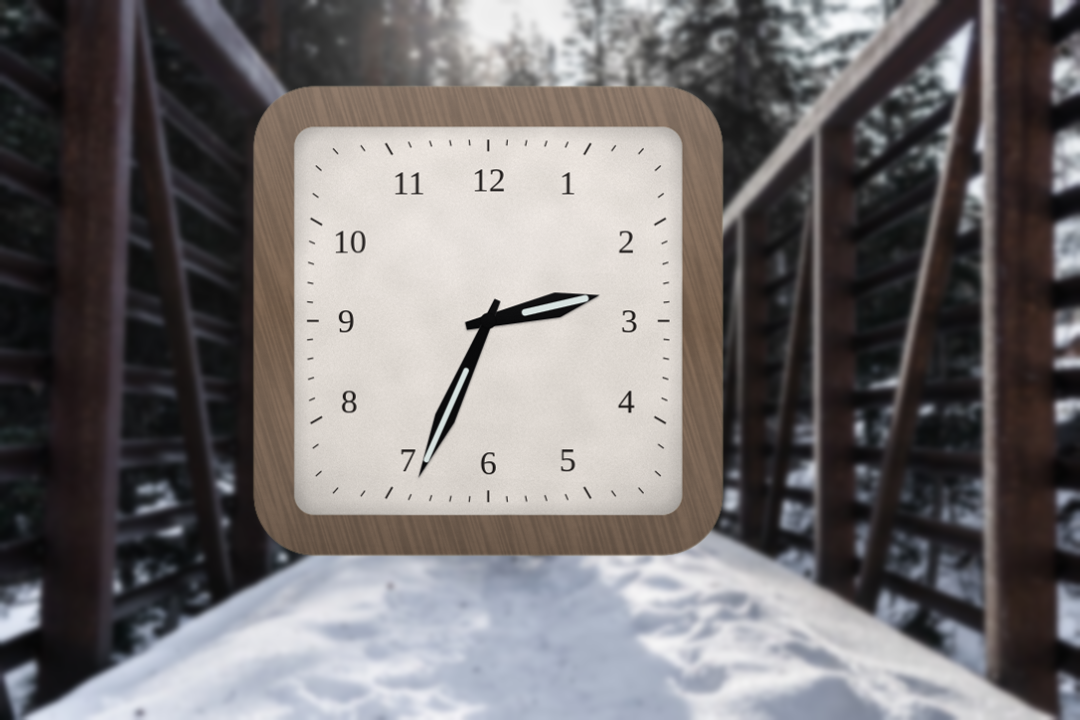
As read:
**2:34**
